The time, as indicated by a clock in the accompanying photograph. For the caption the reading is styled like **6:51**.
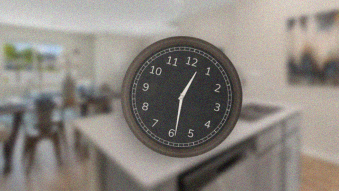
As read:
**12:29**
